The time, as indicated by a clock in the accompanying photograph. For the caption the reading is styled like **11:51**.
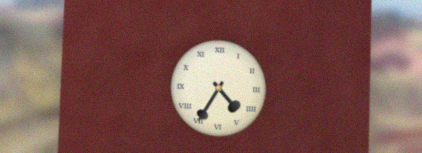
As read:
**4:35**
